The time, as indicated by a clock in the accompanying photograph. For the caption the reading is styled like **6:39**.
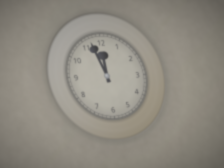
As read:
**11:57**
